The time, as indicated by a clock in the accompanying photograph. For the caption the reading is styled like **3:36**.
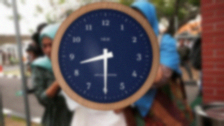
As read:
**8:30**
